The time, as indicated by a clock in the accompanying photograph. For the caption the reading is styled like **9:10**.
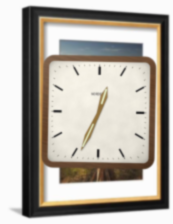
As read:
**12:34**
